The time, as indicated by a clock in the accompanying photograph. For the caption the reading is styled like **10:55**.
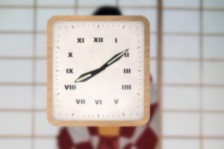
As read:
**8:09**
